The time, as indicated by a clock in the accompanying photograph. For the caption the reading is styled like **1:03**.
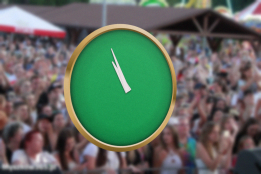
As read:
**10:56**
